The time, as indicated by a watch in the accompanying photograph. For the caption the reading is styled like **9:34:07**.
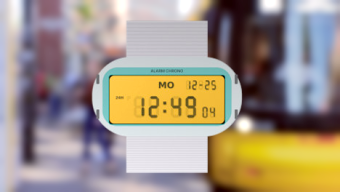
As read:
**12:49:04**
